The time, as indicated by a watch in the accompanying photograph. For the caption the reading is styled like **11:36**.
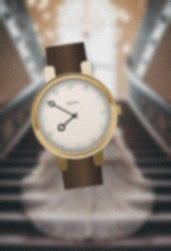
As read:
**7:51**
